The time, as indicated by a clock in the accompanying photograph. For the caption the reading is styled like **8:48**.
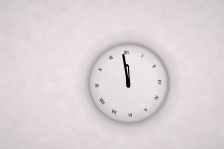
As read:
**11:59**
